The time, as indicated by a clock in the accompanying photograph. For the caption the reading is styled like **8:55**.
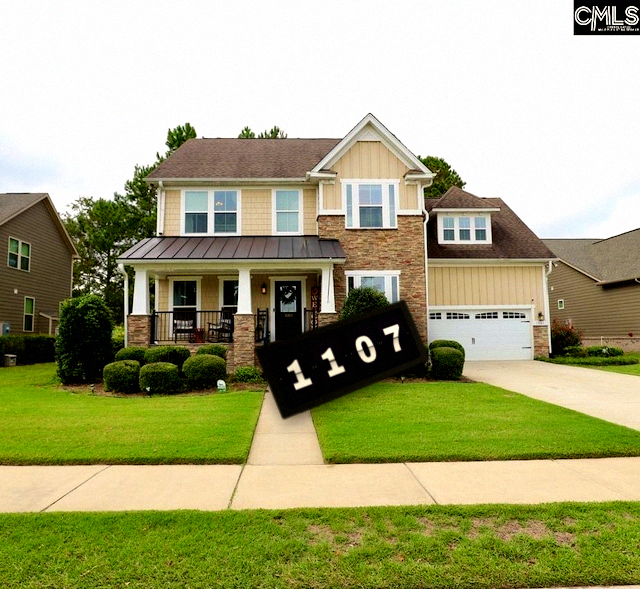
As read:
**11:07**
